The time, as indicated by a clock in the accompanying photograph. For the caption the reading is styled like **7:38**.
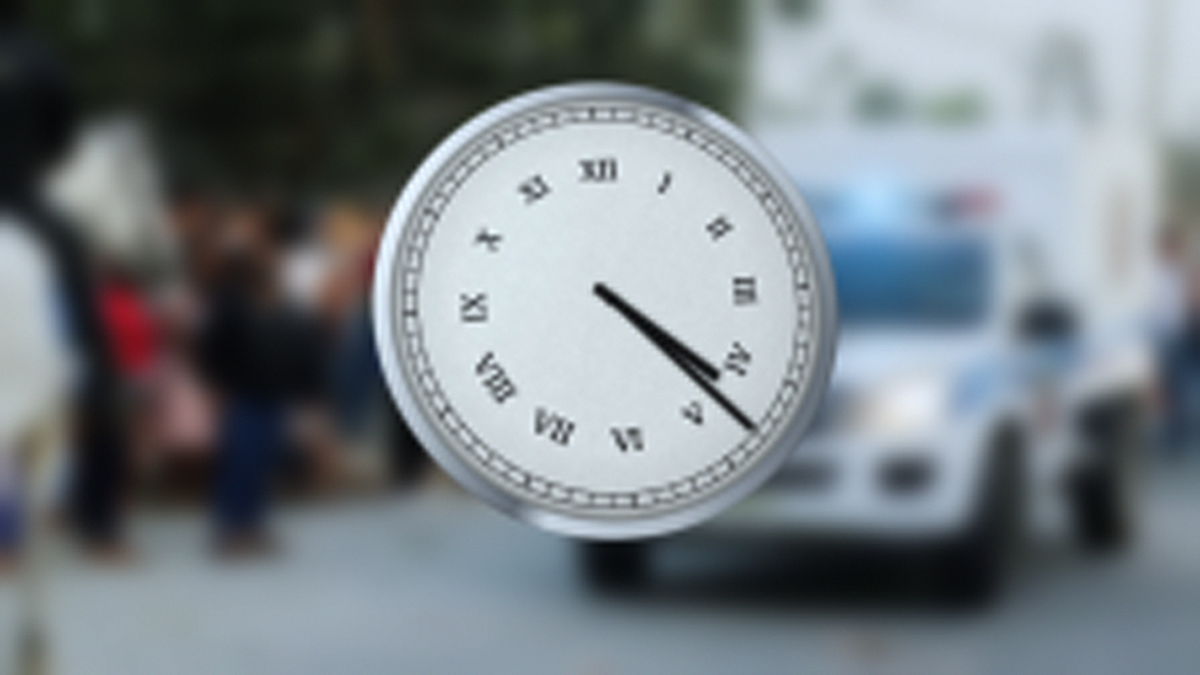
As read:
**4:23**
